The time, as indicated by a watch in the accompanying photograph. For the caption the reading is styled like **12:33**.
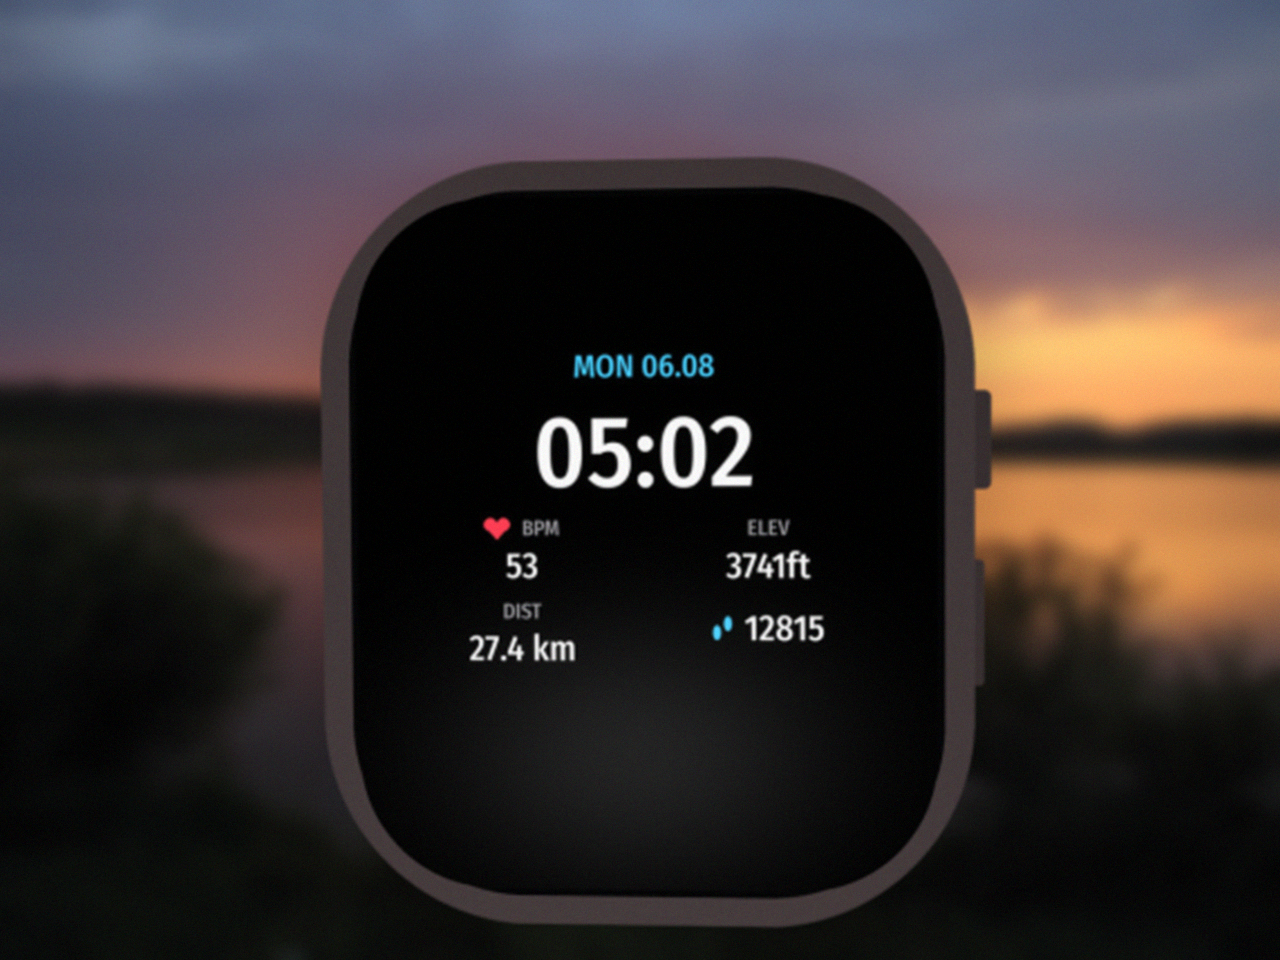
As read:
**5:02**
